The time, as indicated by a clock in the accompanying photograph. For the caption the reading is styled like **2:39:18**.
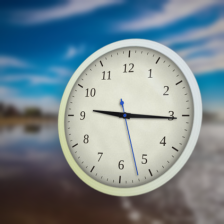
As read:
**9:15:27**
